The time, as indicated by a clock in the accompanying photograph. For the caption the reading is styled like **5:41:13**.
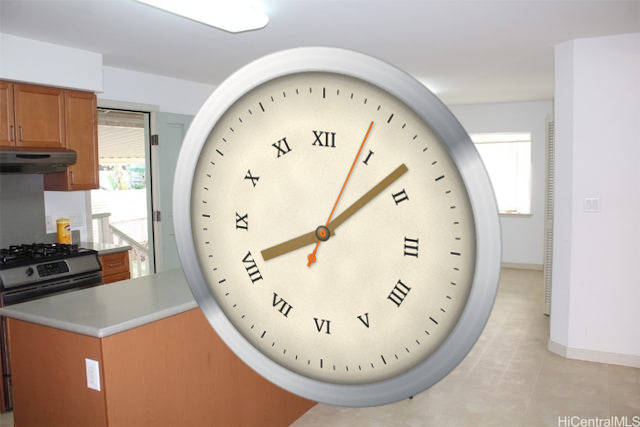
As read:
**8:08:04**
